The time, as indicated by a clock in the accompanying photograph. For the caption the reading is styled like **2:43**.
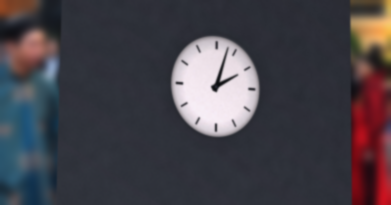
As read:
**2:03**
